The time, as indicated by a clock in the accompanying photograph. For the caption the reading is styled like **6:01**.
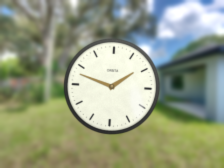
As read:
**1:48**
